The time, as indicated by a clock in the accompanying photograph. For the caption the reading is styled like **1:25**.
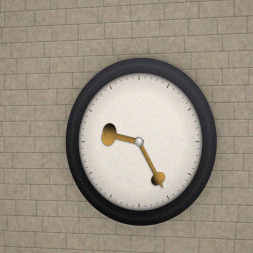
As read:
**9:25**
